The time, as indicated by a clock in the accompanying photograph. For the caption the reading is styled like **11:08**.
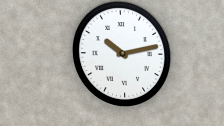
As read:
**10:13**
